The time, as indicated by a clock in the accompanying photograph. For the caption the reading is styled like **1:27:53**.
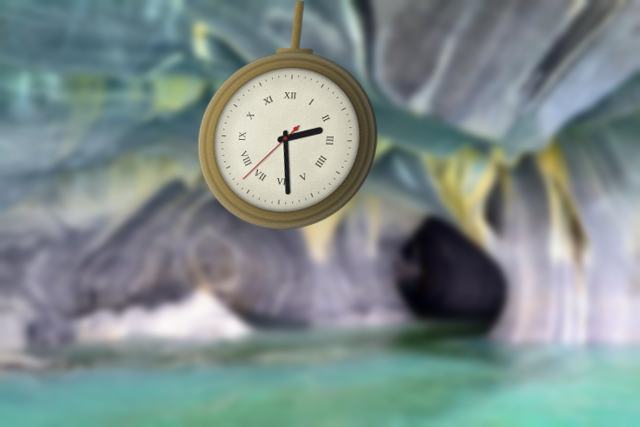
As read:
**2:28:37**
